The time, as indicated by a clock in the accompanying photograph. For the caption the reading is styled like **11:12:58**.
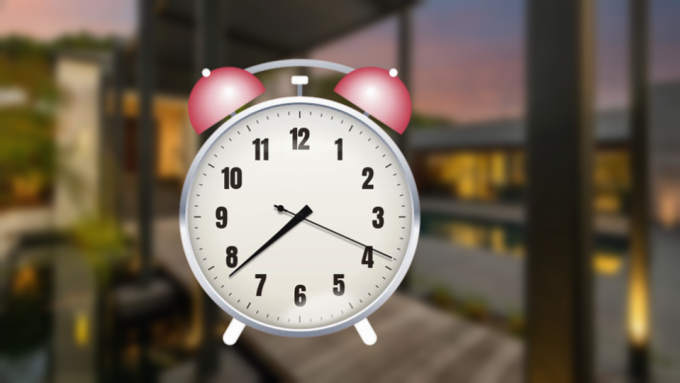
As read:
**7:38:19**
